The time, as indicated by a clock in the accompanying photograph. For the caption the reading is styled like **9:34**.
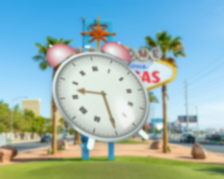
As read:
**9:30**
